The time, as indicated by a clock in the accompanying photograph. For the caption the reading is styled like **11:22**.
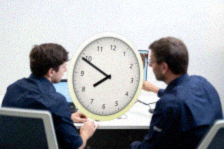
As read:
**7:49**
